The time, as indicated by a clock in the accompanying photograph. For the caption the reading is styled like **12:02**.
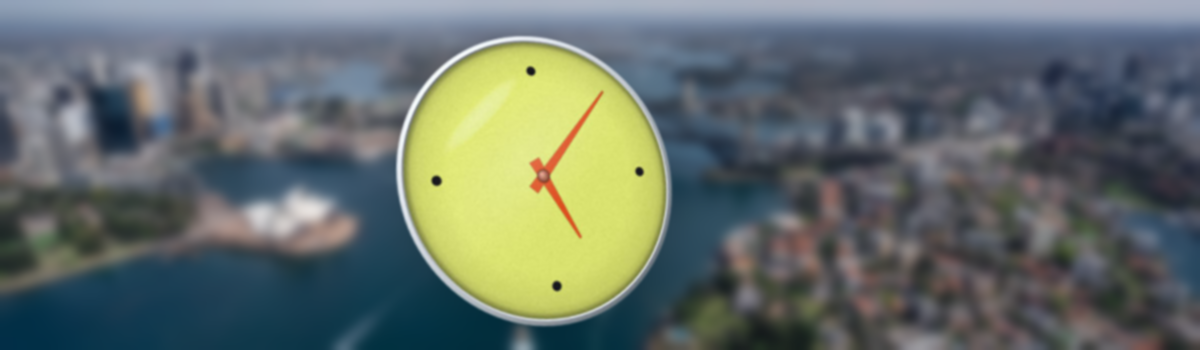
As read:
**5:07**
